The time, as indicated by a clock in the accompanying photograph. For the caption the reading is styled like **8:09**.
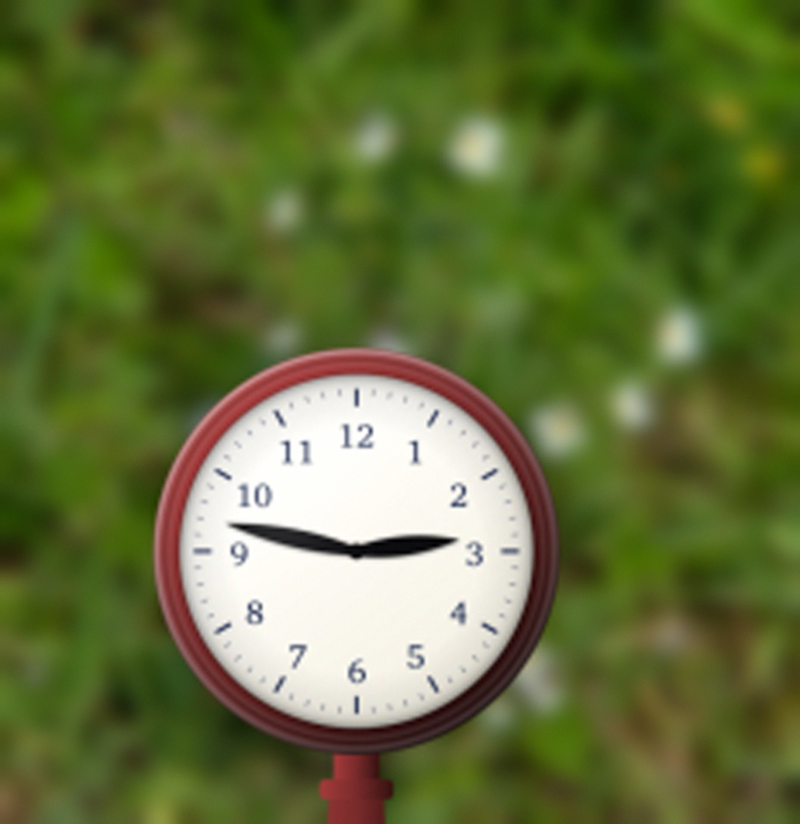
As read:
**2:47**
